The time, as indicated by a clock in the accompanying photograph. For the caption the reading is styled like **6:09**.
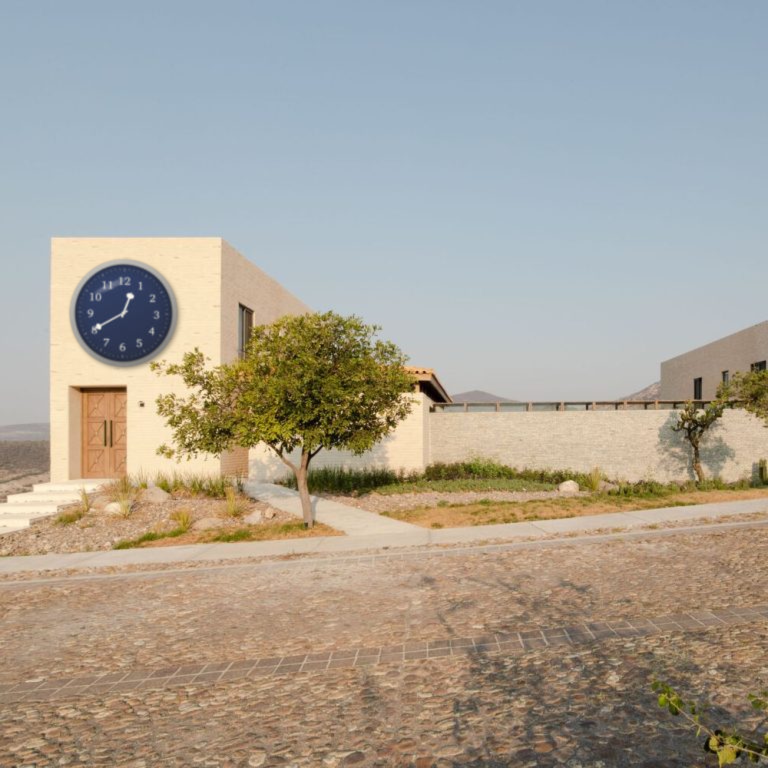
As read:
**12:40**
